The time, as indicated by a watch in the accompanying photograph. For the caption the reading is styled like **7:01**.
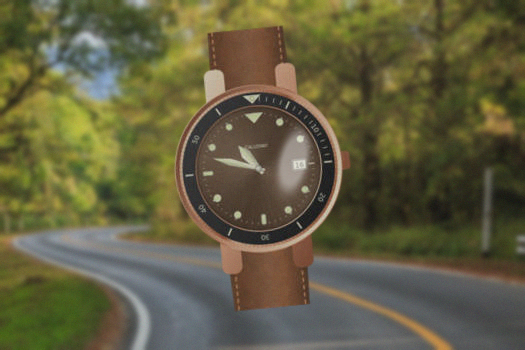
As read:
**10:48**
